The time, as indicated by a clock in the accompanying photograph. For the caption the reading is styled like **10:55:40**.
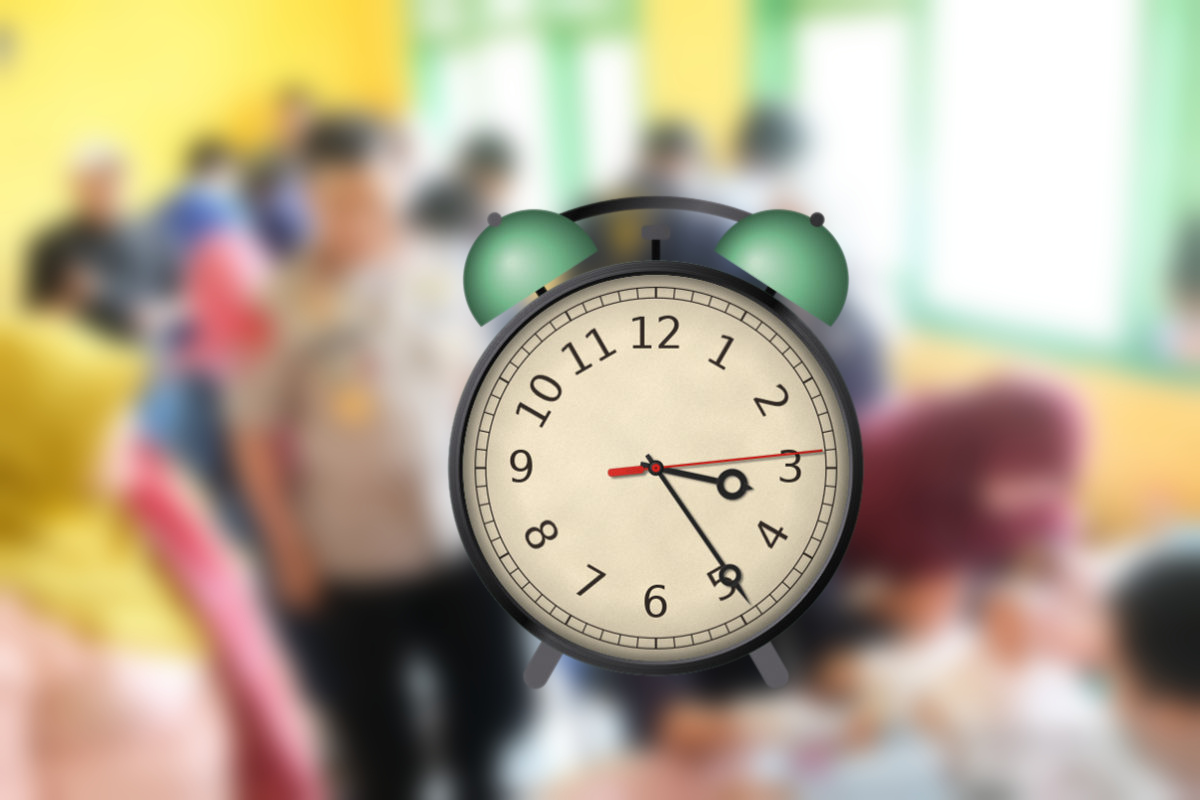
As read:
**3:24:14**
